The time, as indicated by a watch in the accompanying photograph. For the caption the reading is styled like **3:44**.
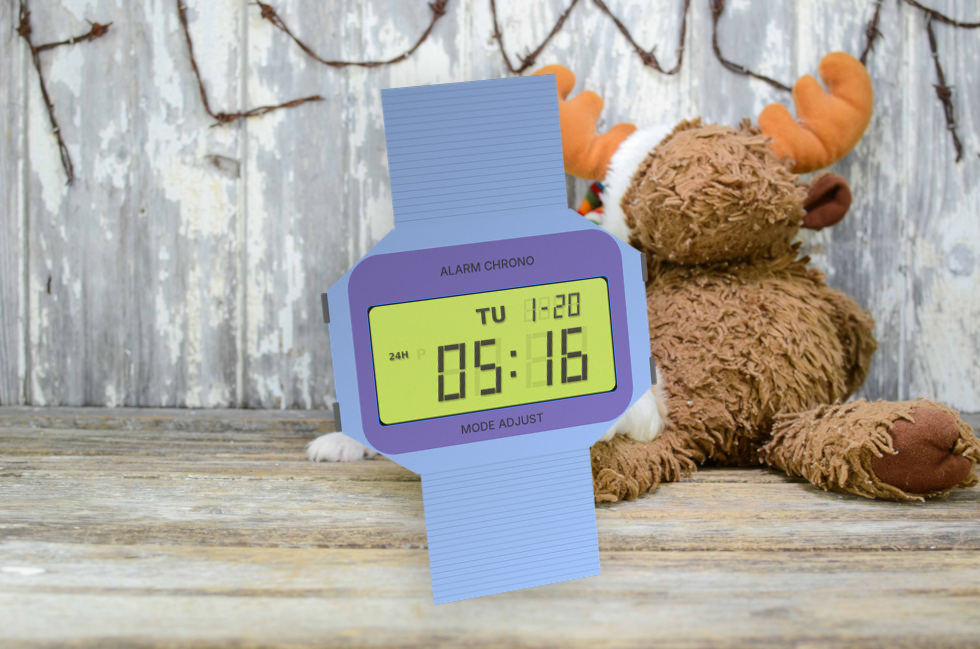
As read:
**5:16**
